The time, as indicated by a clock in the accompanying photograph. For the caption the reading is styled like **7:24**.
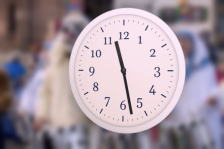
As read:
**11:28**
